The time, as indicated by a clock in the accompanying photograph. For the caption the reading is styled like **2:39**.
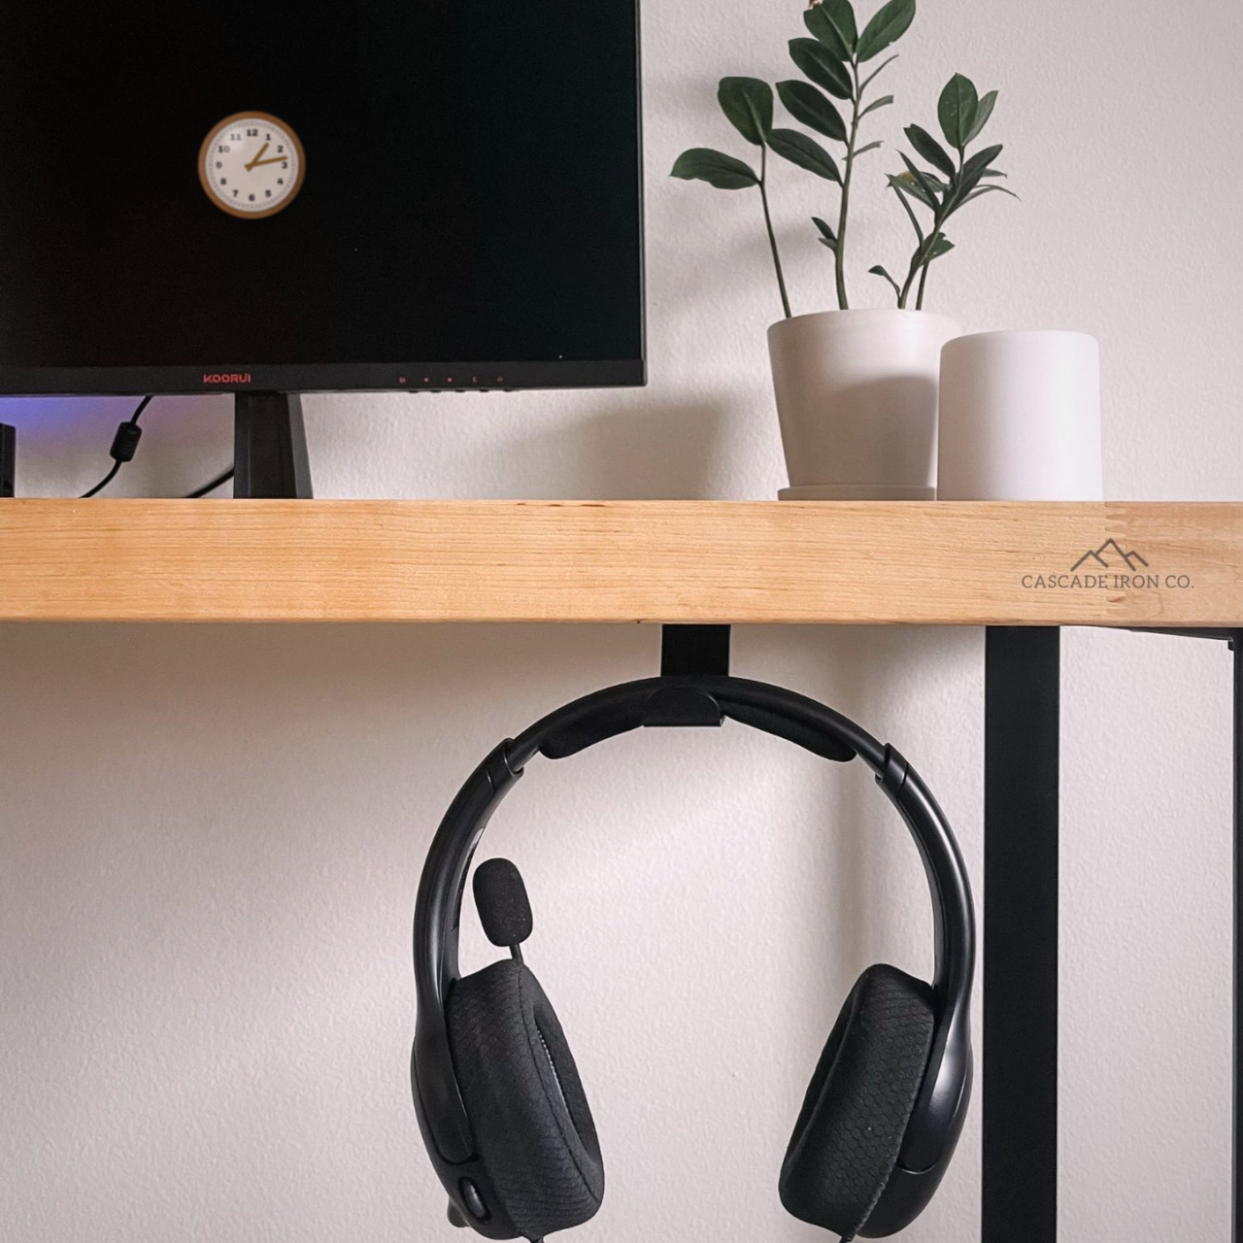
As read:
**1:13**
